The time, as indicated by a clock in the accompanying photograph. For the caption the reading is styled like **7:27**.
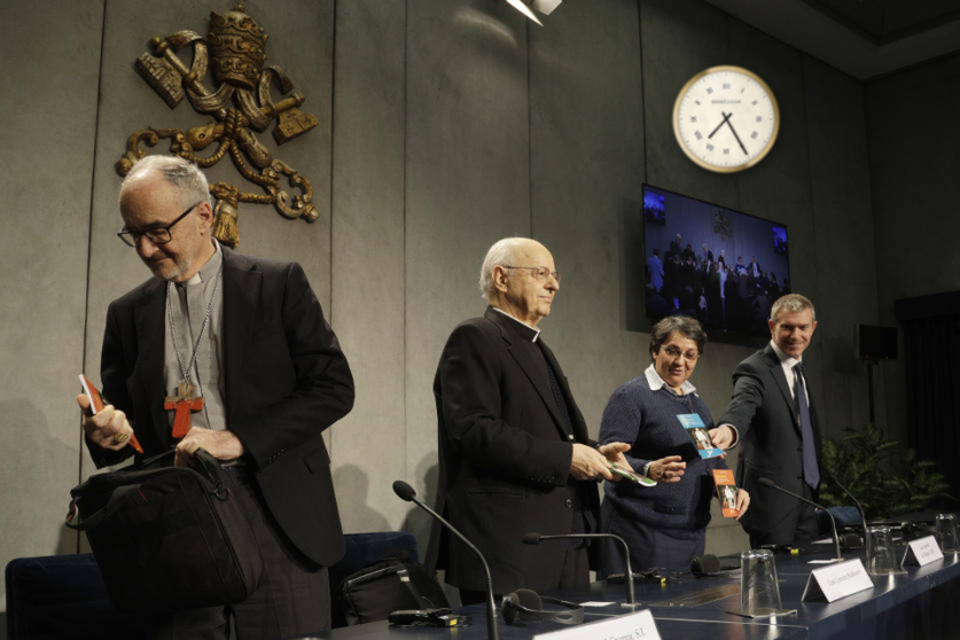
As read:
**7:25**
